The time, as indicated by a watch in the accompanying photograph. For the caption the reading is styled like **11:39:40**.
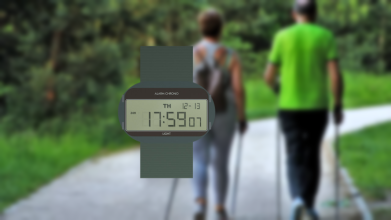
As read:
**17:59:07**
